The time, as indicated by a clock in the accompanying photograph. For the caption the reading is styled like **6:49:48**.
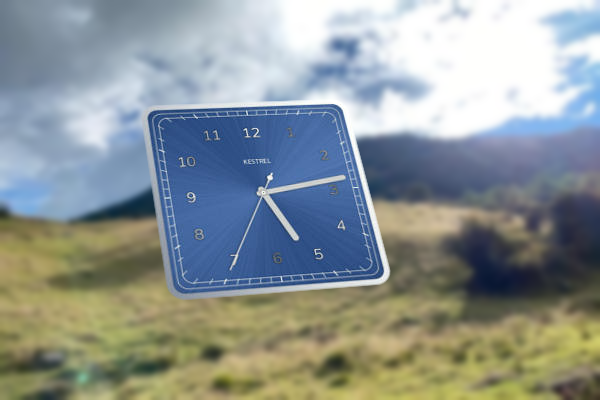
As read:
**5:13:35**
